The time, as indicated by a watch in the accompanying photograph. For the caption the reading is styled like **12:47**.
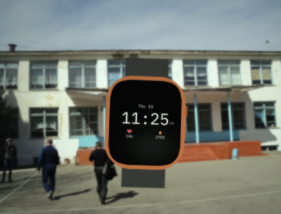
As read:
**11:25**
